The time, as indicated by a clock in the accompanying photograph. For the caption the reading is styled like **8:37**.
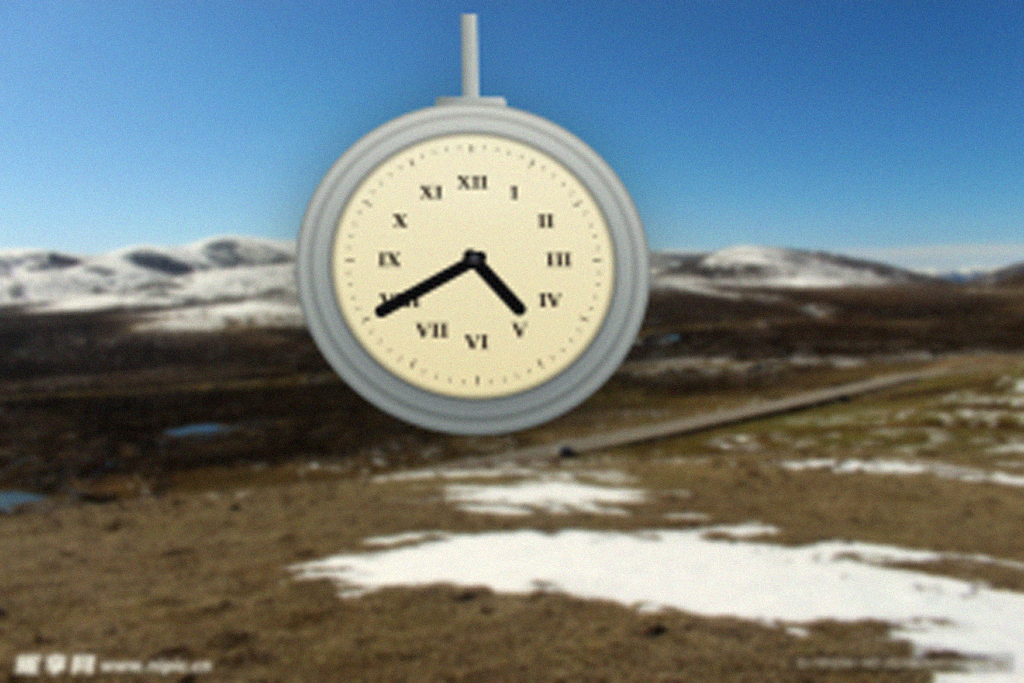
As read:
**4:40**
